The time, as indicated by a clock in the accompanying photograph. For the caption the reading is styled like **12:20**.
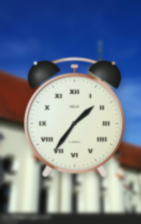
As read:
**1:36**
